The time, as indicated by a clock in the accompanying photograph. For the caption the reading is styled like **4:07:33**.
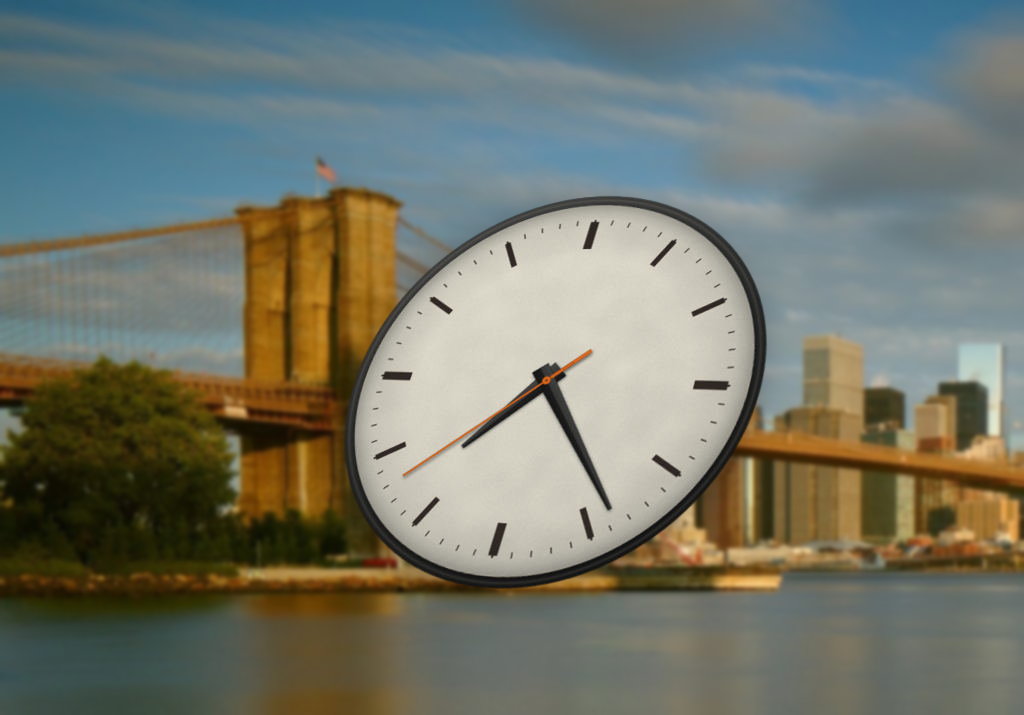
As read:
**7:23:38**
